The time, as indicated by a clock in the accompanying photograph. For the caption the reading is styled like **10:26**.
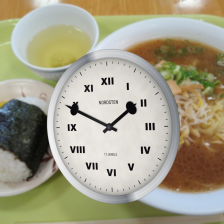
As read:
**1:49**
